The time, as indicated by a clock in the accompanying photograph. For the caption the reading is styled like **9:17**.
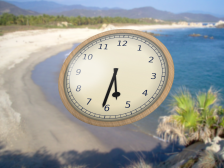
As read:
**5:31**
